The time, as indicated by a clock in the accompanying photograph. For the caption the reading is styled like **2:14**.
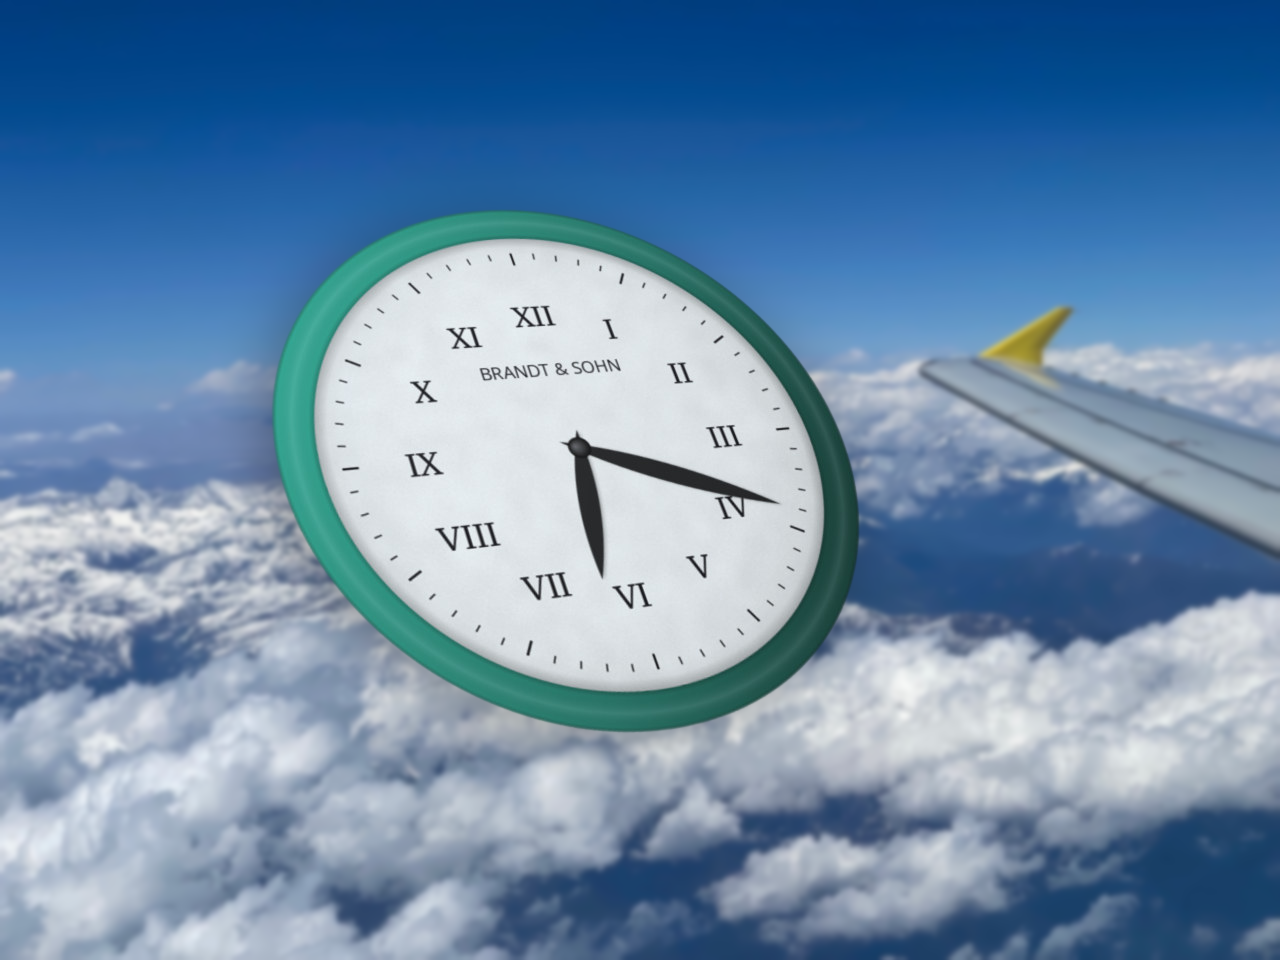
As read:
**6:19**
